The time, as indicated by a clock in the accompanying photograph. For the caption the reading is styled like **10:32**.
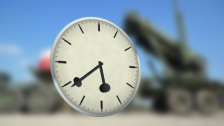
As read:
**5:39**
